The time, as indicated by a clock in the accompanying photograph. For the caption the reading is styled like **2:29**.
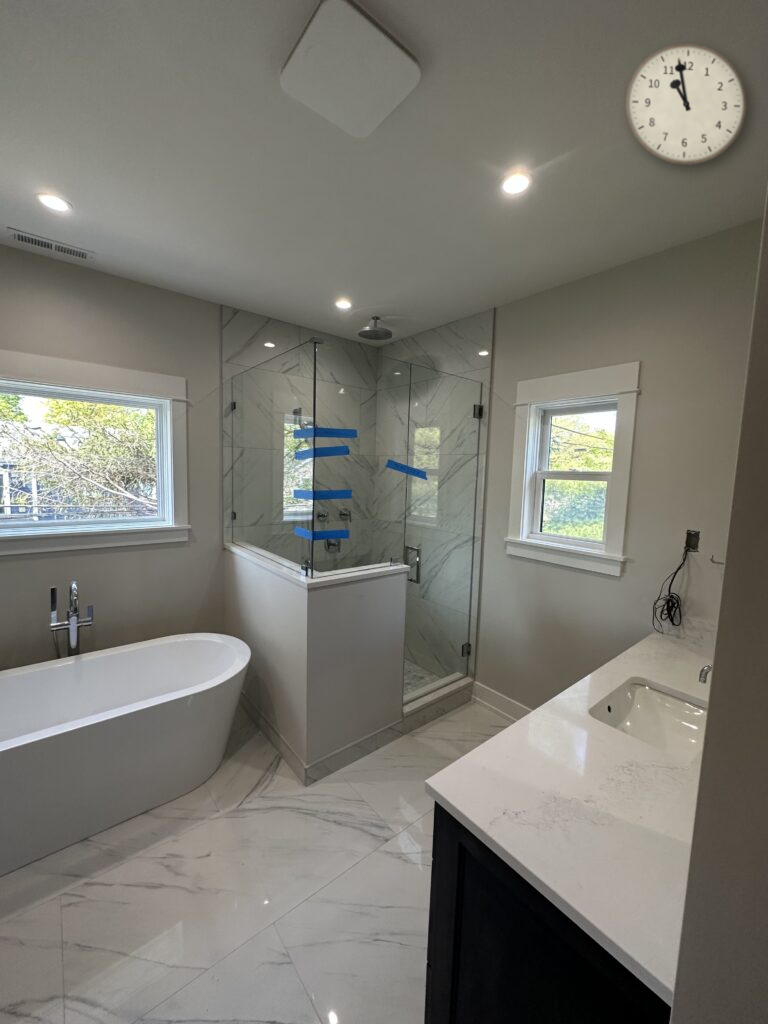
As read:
**10:58**
